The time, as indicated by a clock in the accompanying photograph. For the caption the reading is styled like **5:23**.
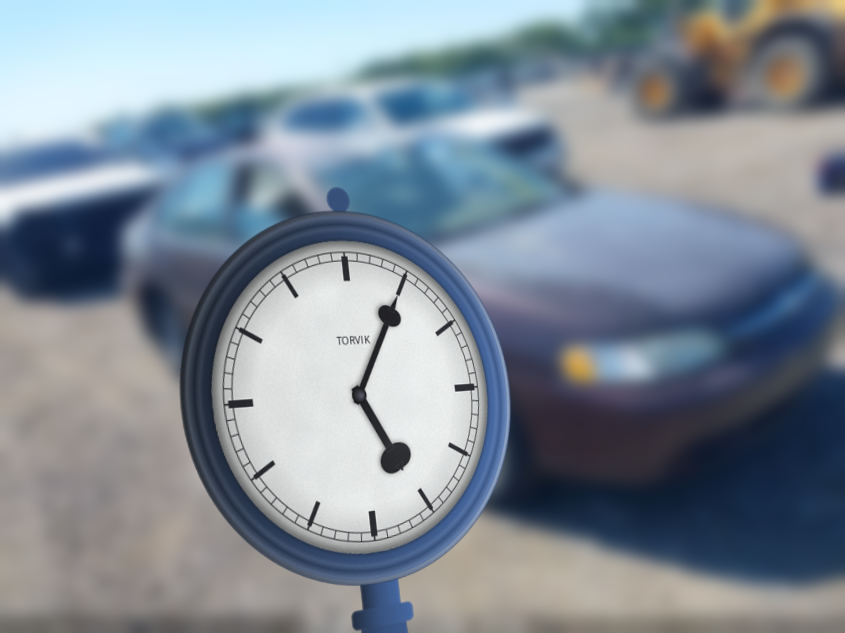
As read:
**5:05**
